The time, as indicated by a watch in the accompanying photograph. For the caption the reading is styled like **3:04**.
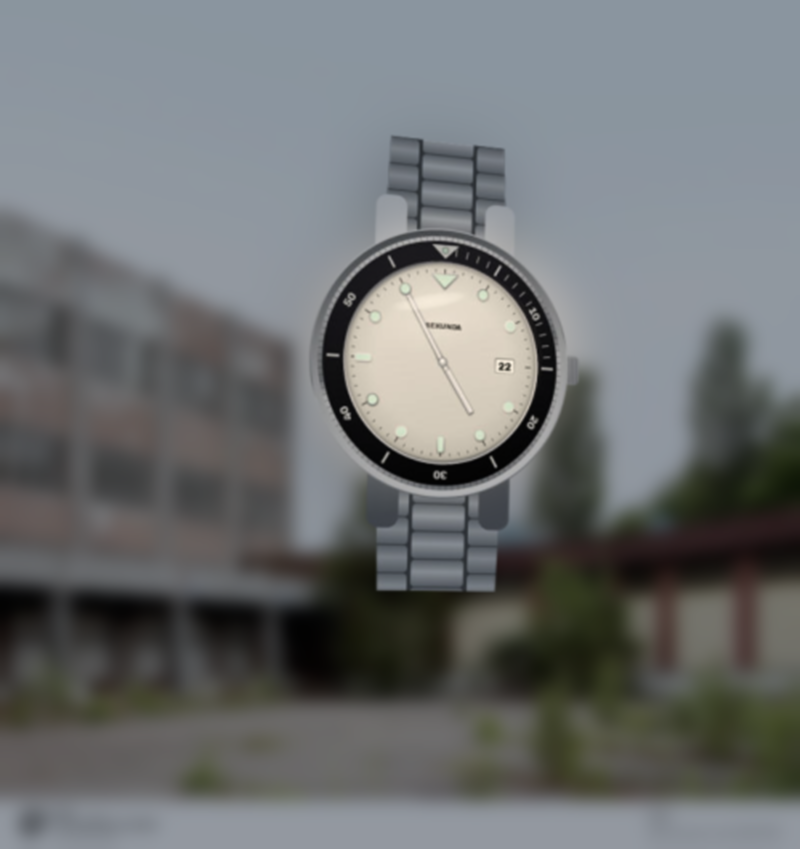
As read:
**4:55**
